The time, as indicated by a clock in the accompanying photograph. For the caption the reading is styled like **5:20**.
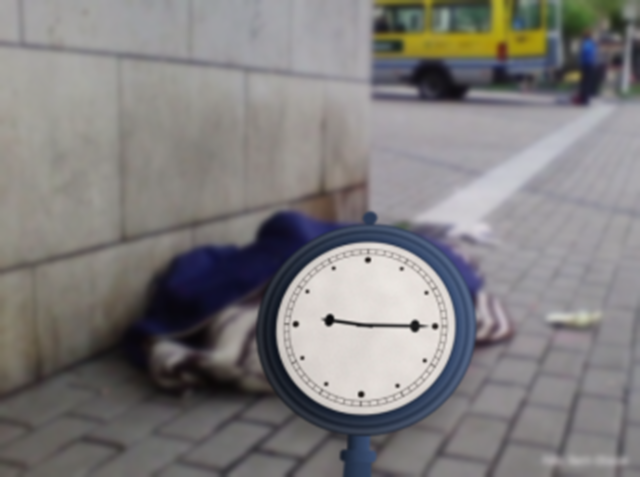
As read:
**9:15**
